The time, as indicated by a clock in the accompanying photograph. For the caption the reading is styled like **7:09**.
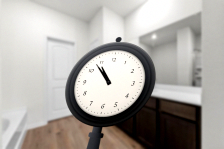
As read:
**10:53**
